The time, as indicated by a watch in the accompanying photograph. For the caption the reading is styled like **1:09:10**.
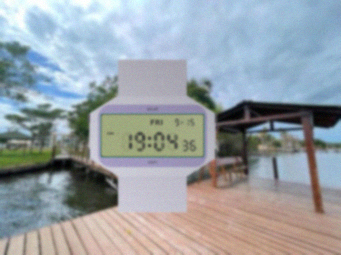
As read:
**19:04:36**
